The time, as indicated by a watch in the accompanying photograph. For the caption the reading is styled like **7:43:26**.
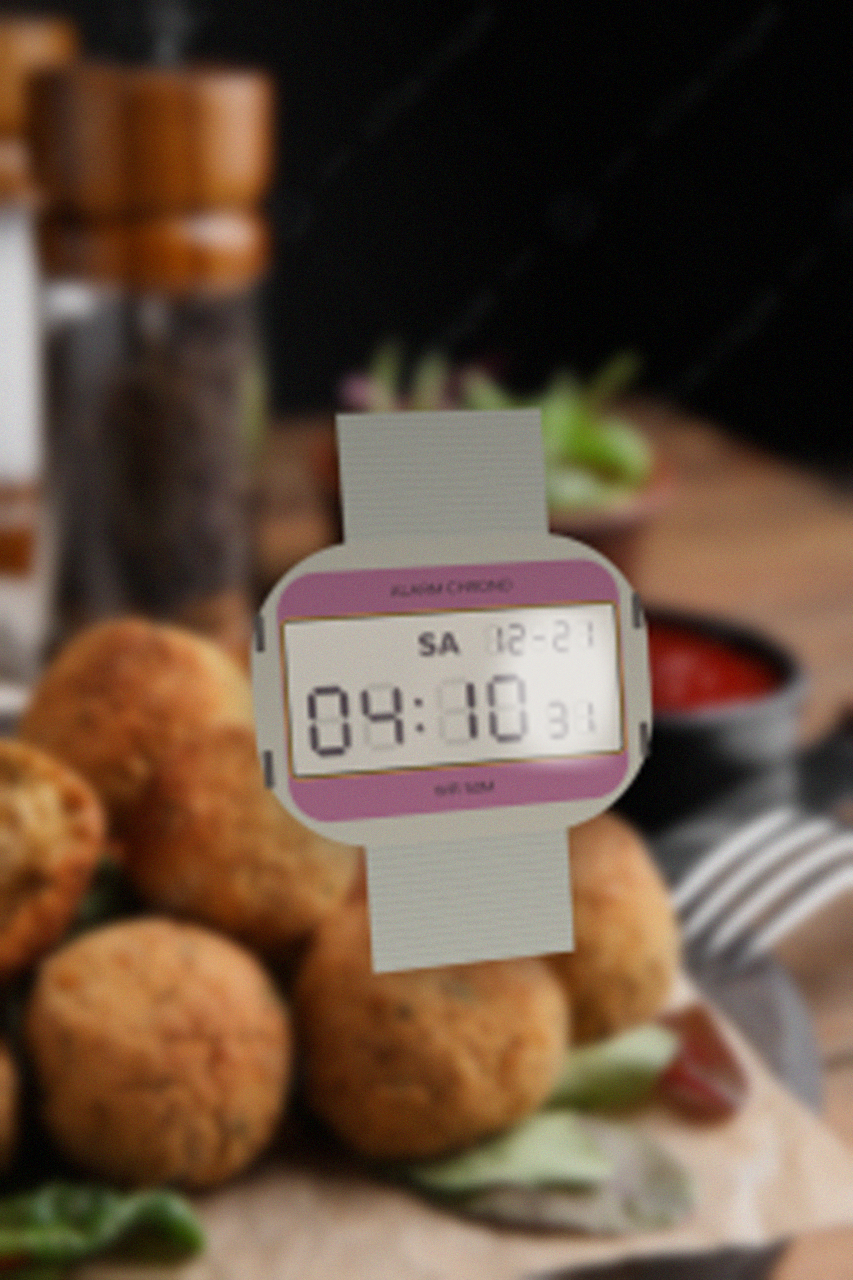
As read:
**4:10:31**
